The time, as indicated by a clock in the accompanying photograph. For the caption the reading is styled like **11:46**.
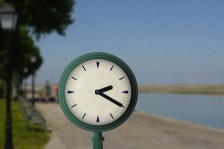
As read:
**2:20**
